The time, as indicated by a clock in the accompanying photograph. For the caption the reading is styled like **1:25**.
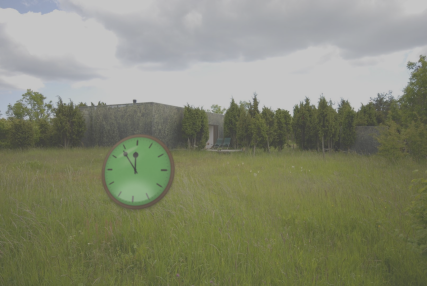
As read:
**11:54**
